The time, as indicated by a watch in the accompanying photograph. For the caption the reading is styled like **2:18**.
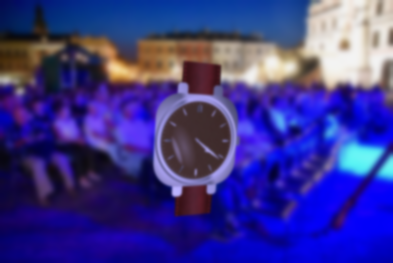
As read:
**4:21**
